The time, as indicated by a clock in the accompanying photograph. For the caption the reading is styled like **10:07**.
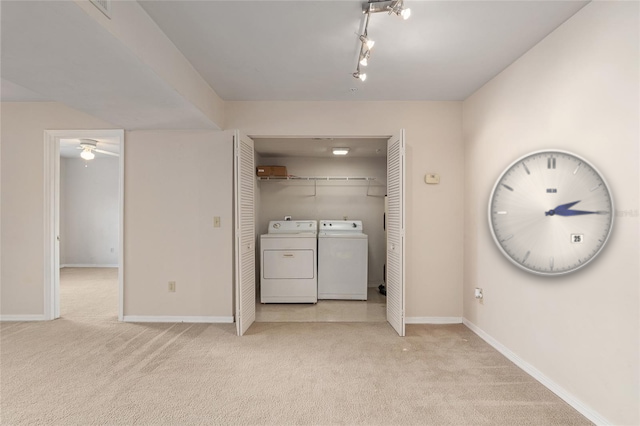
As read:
**2:15**
